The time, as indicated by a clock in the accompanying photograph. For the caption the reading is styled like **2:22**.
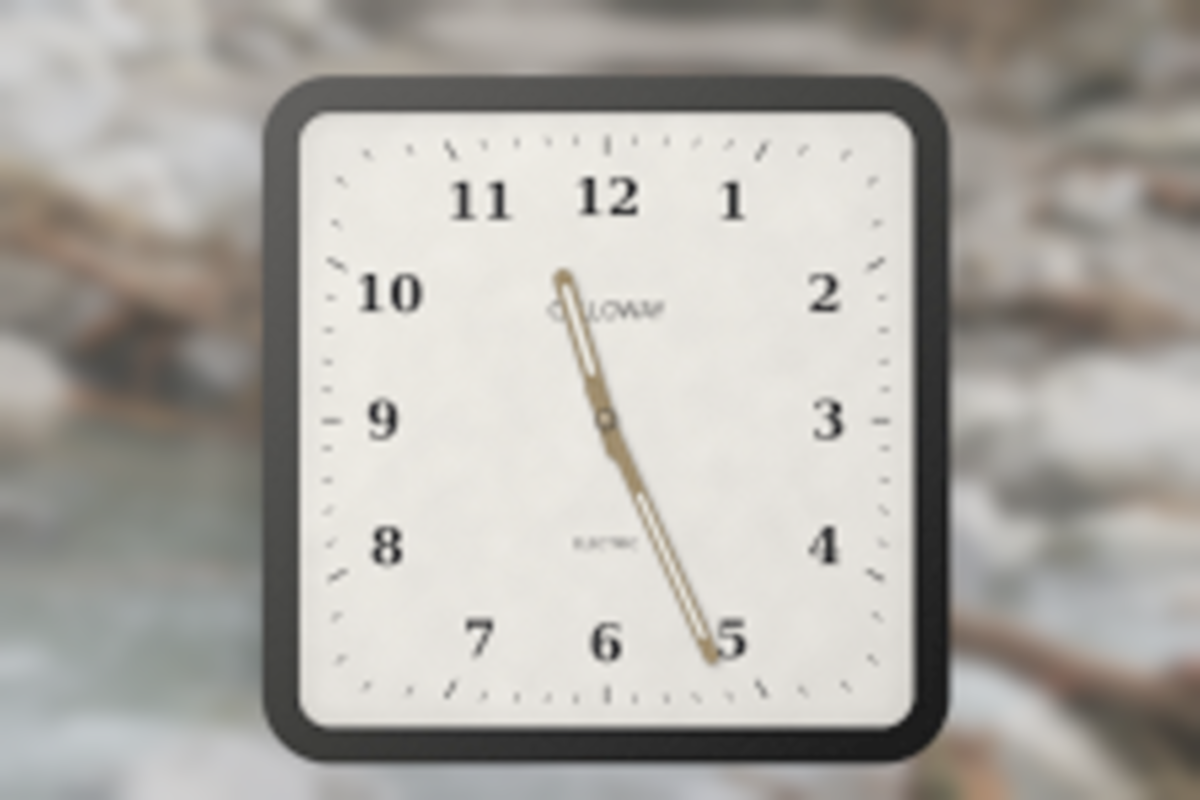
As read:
**11:26**
